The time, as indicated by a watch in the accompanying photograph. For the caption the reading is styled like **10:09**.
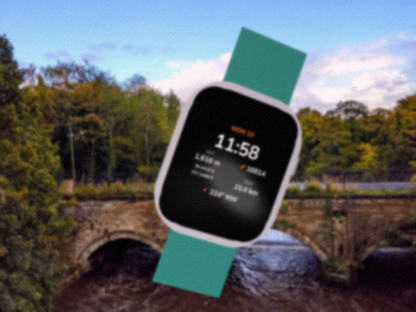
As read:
**11:58**
